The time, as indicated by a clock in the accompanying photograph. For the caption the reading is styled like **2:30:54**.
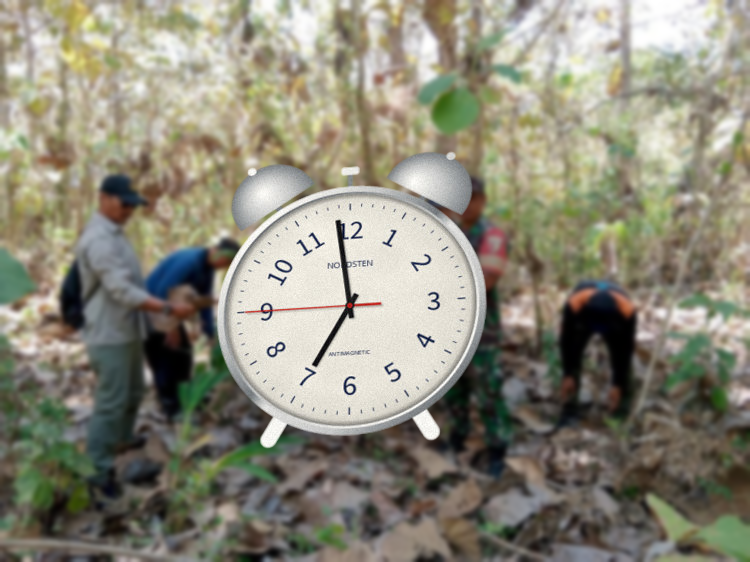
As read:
**6:58:45**
